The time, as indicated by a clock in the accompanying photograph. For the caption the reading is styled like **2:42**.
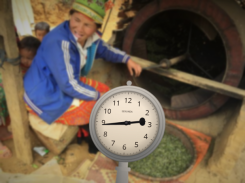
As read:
**2:44**
